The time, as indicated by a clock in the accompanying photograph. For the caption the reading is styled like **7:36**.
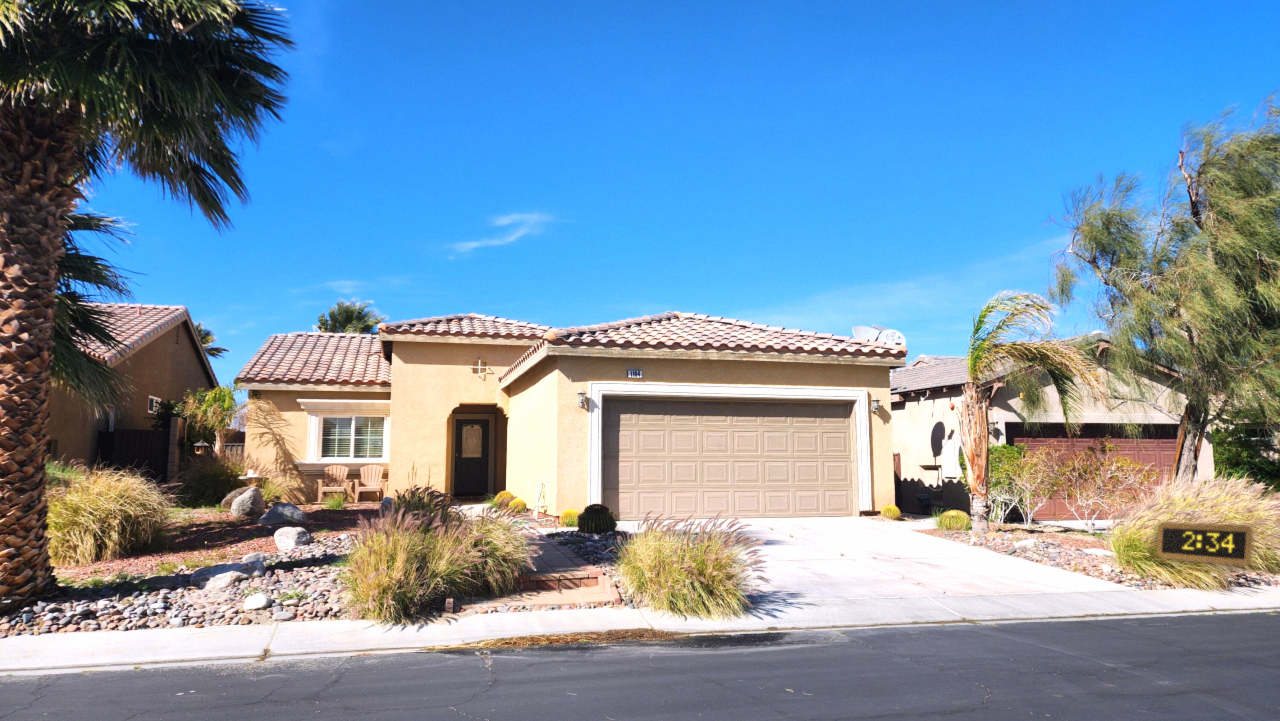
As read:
**2:34**
